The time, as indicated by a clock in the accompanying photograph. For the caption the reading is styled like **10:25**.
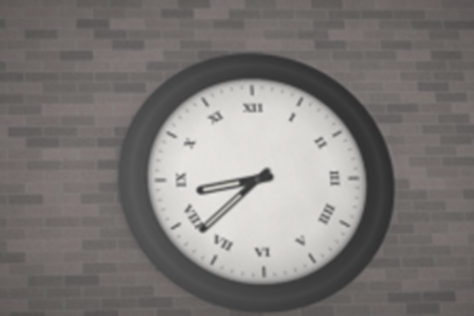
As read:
**8:38**
